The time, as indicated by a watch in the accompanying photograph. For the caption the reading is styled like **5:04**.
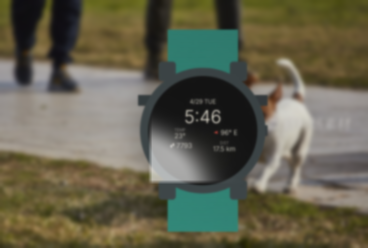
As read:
**5:46**
